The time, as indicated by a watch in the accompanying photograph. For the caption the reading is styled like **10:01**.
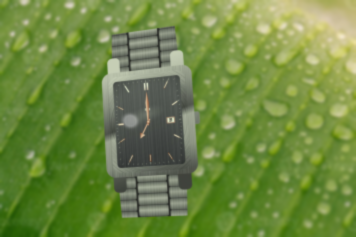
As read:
**7:00**
